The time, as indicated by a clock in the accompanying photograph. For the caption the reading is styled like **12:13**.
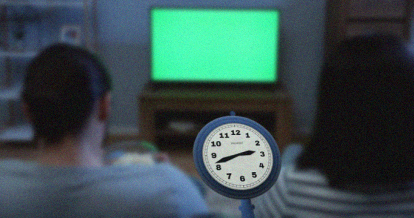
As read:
**2:42**
